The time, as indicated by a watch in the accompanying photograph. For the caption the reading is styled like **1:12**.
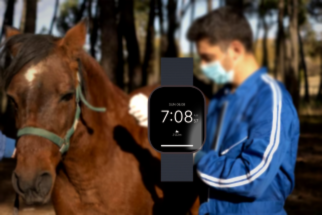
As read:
**7:08**
